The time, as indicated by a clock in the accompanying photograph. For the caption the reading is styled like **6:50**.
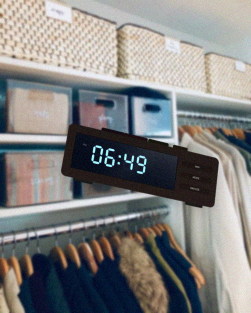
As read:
**6:49**
